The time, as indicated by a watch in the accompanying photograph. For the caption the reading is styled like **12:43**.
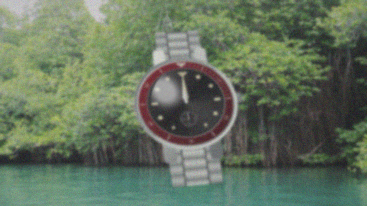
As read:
**12:00**
